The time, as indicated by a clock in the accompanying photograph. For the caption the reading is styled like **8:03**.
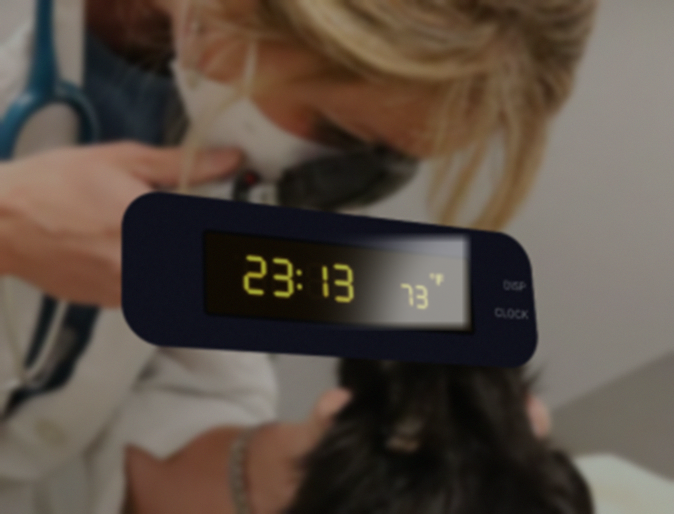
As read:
**23:13**
